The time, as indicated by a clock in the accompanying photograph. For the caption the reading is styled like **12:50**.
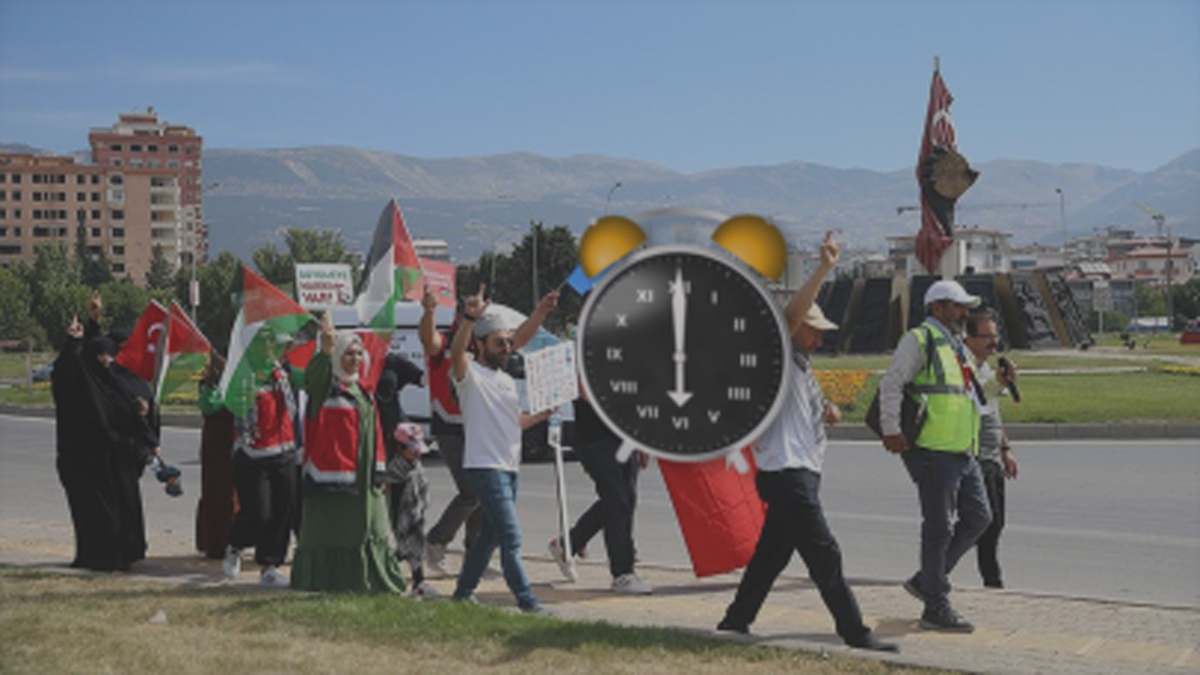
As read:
**6:00**
